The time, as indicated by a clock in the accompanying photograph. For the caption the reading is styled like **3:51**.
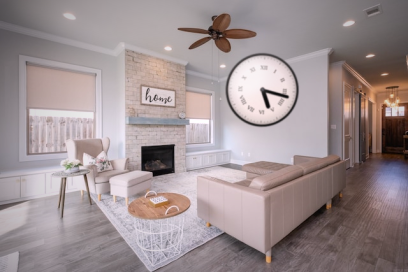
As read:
**5:17**
